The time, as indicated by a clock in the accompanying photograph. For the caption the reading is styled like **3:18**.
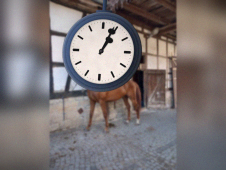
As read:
**1:04**
